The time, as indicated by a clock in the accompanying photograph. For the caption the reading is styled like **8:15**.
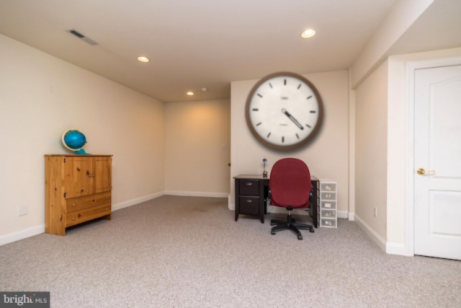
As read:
**4:22**
